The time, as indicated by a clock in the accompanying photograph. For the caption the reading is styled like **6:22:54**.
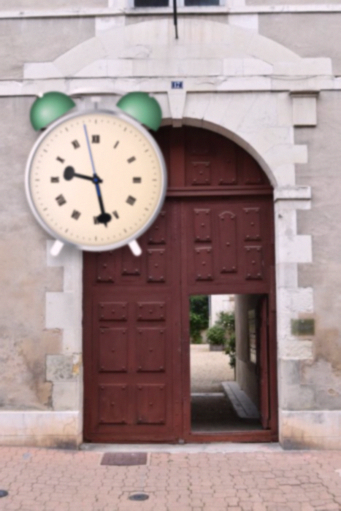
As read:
**9:27:58**
